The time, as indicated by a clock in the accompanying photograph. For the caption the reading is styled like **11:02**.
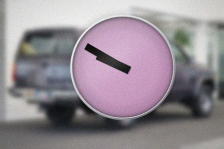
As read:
**9:50**
